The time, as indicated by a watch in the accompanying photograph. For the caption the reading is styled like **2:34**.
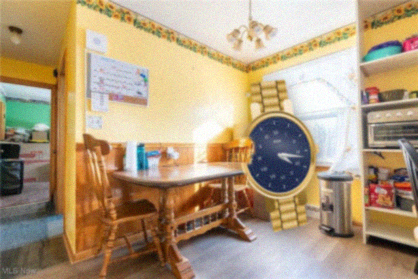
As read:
**4:17**
